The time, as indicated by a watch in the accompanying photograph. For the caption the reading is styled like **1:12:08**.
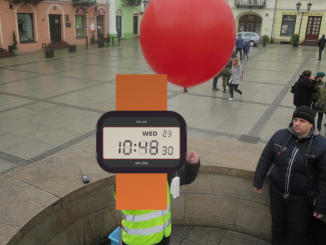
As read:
**10:48:30**
